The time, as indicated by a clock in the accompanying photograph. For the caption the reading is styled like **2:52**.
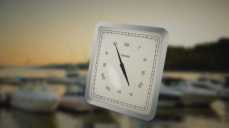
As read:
**4:55**
